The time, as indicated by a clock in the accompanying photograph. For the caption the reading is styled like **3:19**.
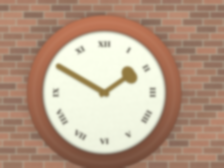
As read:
**1:50**
